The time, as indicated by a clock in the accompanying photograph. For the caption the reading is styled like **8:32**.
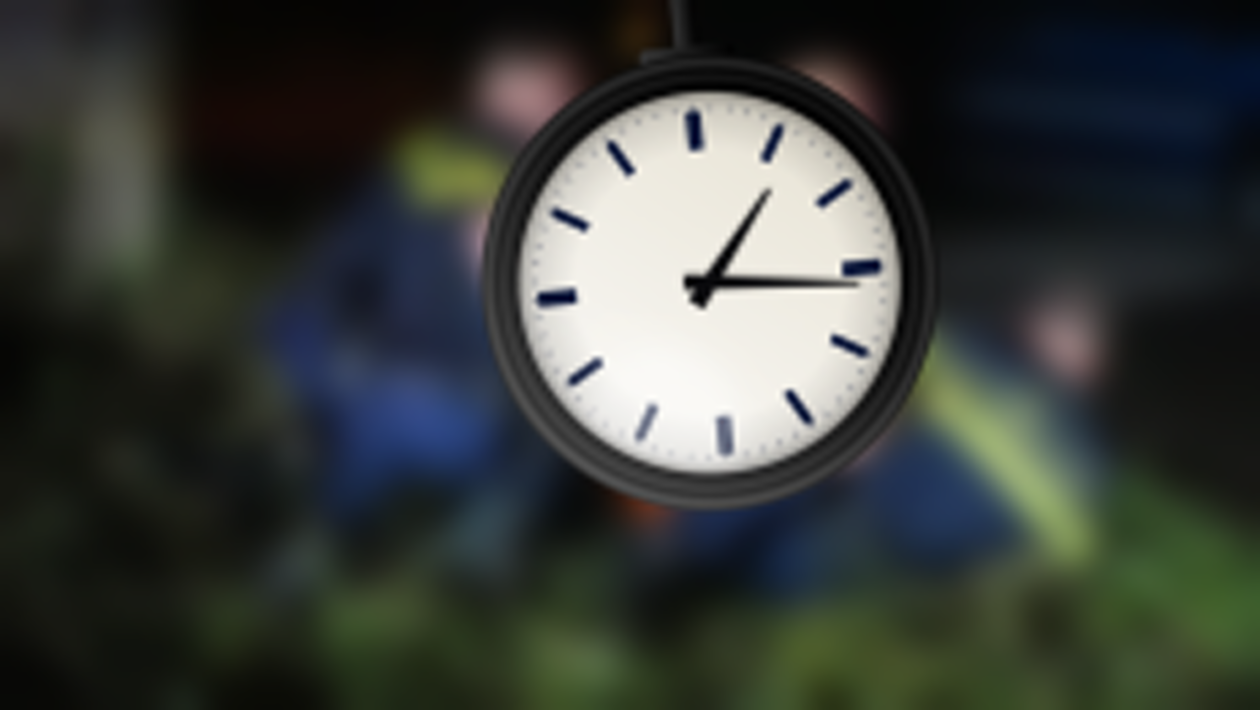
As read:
**1:16**
